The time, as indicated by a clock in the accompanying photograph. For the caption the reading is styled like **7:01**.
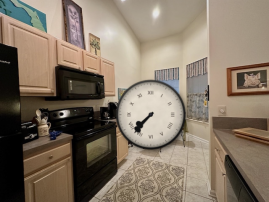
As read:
**7:37**
